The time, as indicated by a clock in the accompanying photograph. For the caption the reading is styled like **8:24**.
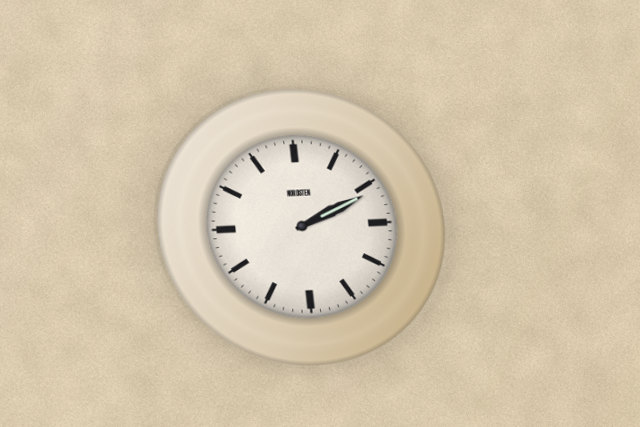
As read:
**2:11**
